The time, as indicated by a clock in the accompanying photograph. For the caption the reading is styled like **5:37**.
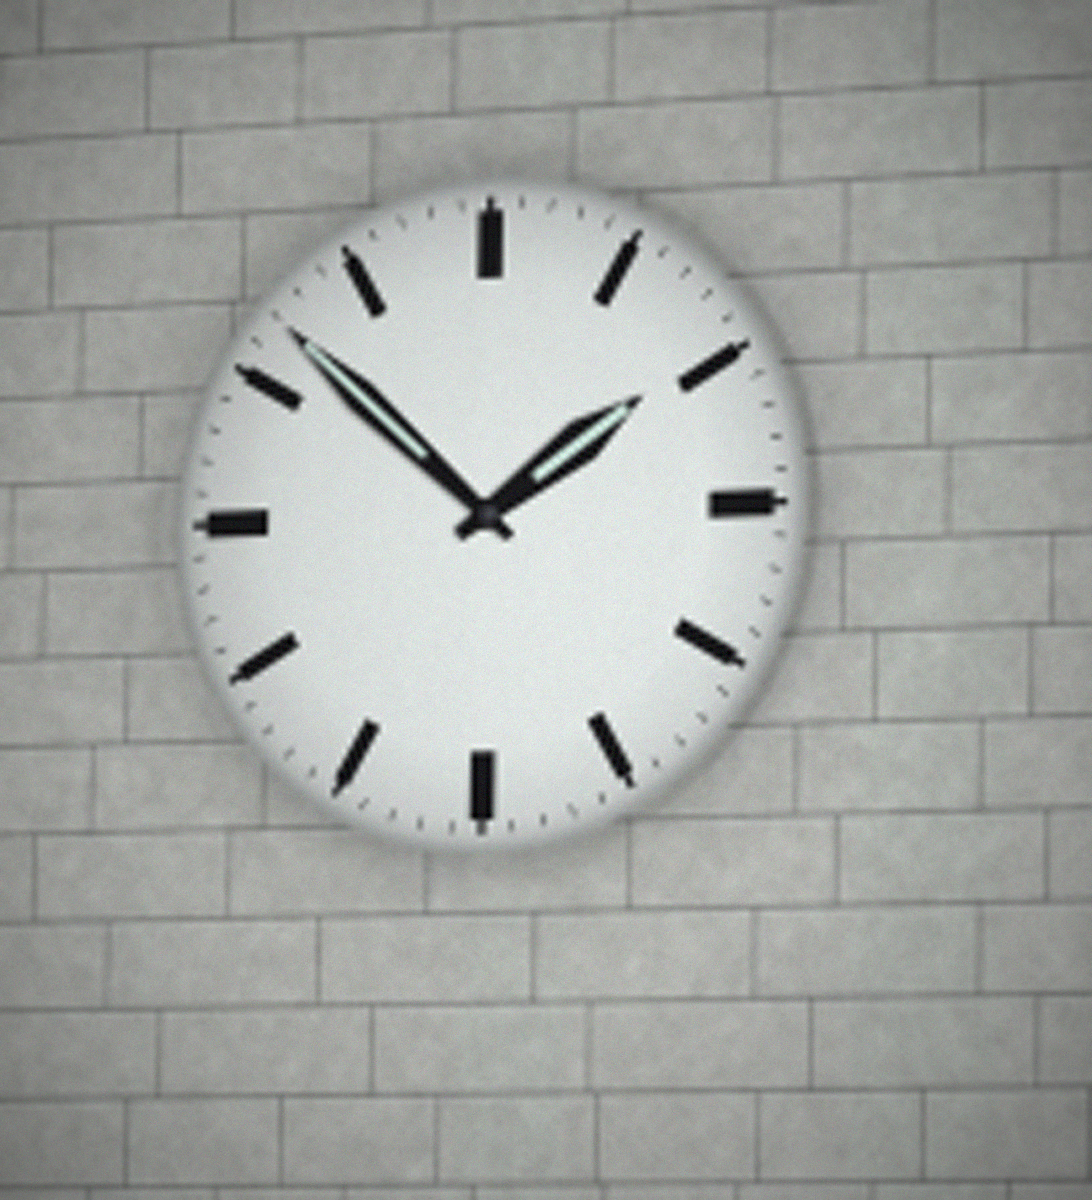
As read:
**1:52**
